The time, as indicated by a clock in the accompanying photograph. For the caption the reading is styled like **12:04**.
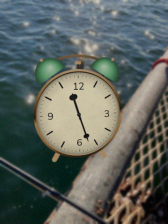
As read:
**11:27**
